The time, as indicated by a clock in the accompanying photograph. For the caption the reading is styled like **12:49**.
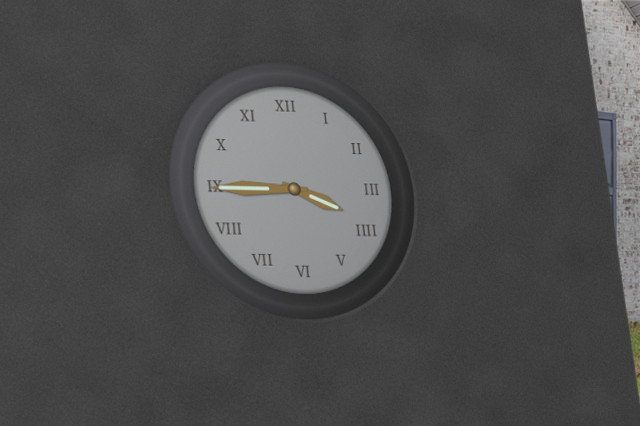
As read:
**3:45**
